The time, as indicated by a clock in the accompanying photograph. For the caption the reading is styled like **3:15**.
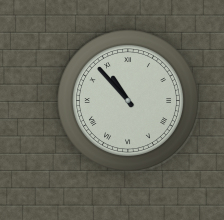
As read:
**10:53**
